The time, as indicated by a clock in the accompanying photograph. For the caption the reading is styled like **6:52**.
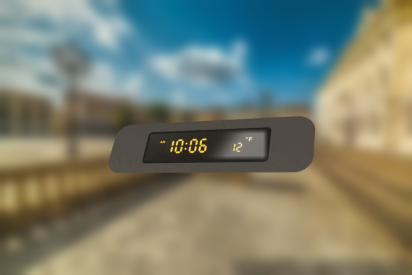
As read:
**10:06**
